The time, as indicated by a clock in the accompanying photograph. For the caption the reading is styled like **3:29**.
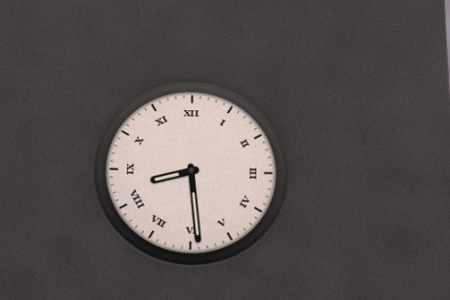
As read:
**8:29**
